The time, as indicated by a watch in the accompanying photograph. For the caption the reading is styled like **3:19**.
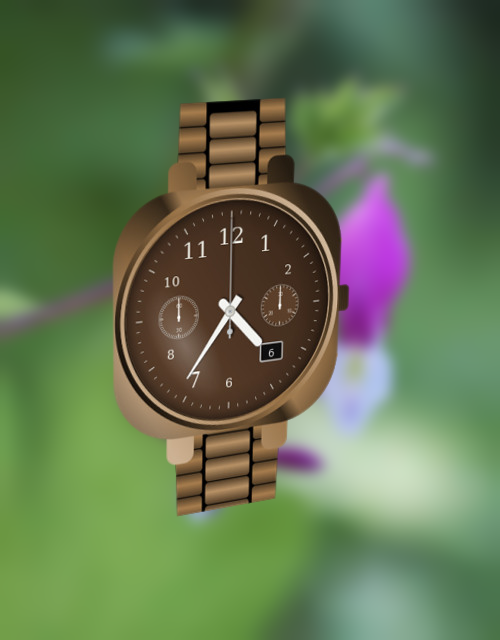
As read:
**4:36**
